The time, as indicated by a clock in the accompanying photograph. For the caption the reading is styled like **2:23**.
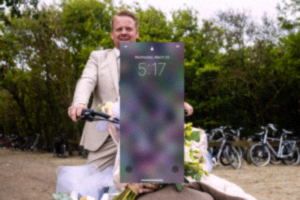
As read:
**5:17**
